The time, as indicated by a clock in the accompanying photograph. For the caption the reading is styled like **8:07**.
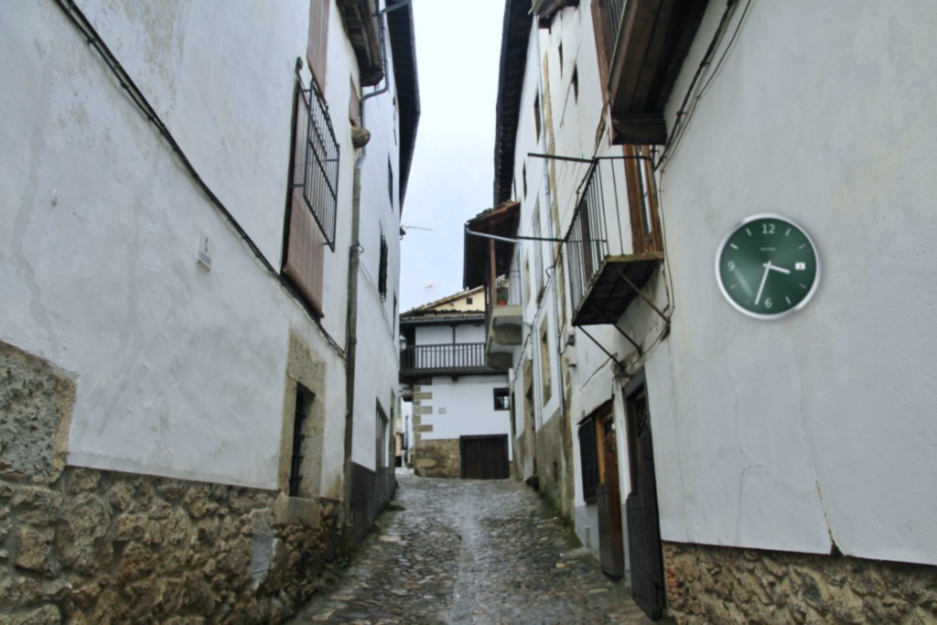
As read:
**3:33**
